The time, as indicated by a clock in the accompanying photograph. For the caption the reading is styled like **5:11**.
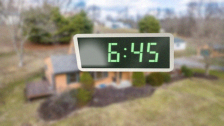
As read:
**6:45**
